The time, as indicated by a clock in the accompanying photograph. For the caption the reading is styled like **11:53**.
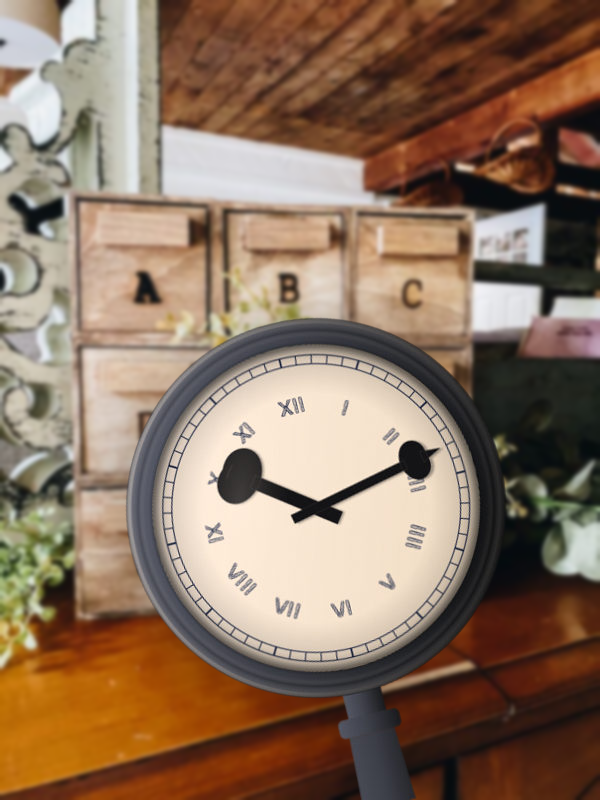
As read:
**10:13**
